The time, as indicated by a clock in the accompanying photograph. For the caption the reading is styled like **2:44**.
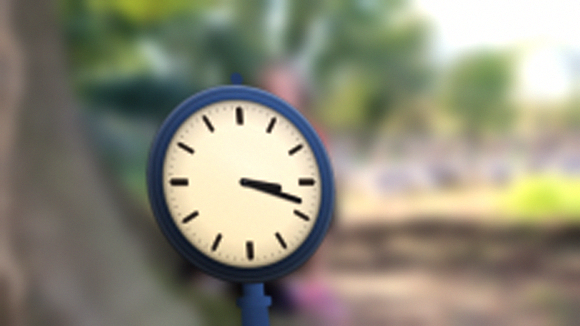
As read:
**3:18**
